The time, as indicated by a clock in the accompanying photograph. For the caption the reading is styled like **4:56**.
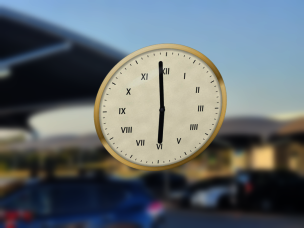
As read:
**5:59**
